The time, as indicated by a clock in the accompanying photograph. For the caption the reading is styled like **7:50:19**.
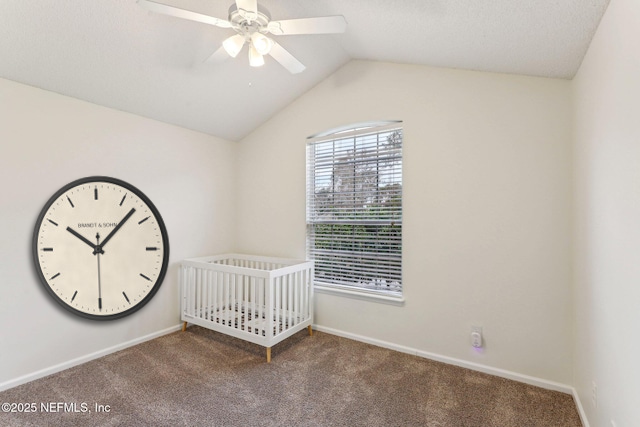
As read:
**10:07:30**
